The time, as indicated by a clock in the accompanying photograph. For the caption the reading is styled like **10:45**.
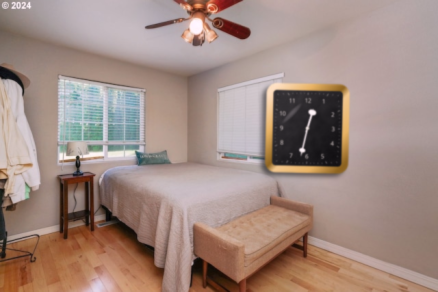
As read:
**12:32**
